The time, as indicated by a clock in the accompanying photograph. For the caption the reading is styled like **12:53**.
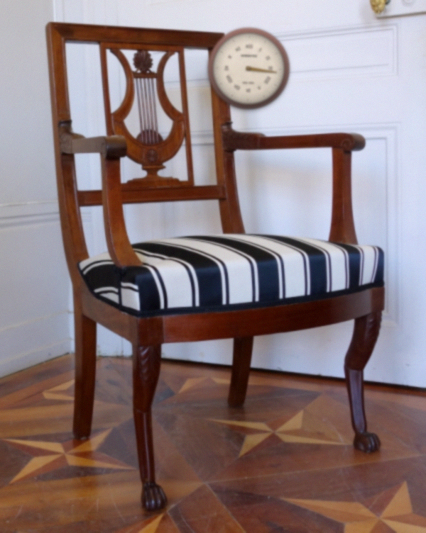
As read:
**3:16**
